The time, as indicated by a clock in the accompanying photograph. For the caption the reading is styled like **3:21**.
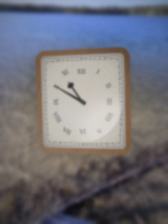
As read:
**10:50**
